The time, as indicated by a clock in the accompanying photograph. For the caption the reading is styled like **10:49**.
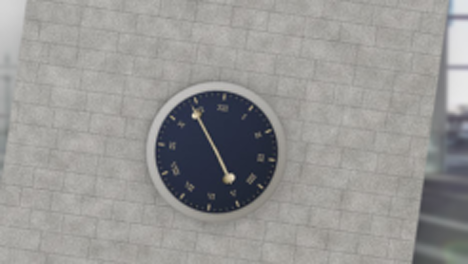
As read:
**4:54**
